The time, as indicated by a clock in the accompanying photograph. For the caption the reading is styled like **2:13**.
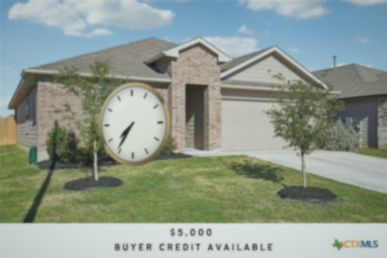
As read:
**7:36**
